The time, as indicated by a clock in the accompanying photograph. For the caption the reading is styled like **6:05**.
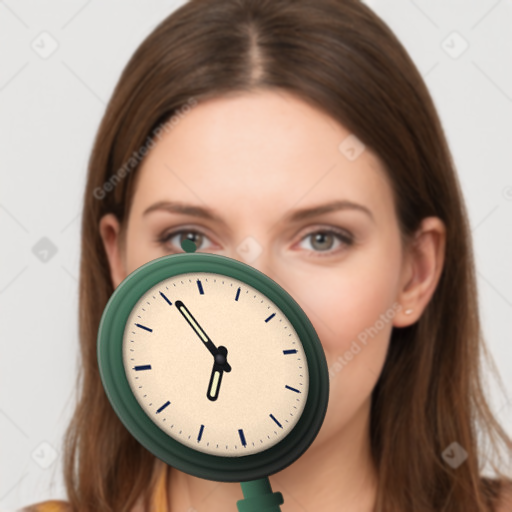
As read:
**6:56**
